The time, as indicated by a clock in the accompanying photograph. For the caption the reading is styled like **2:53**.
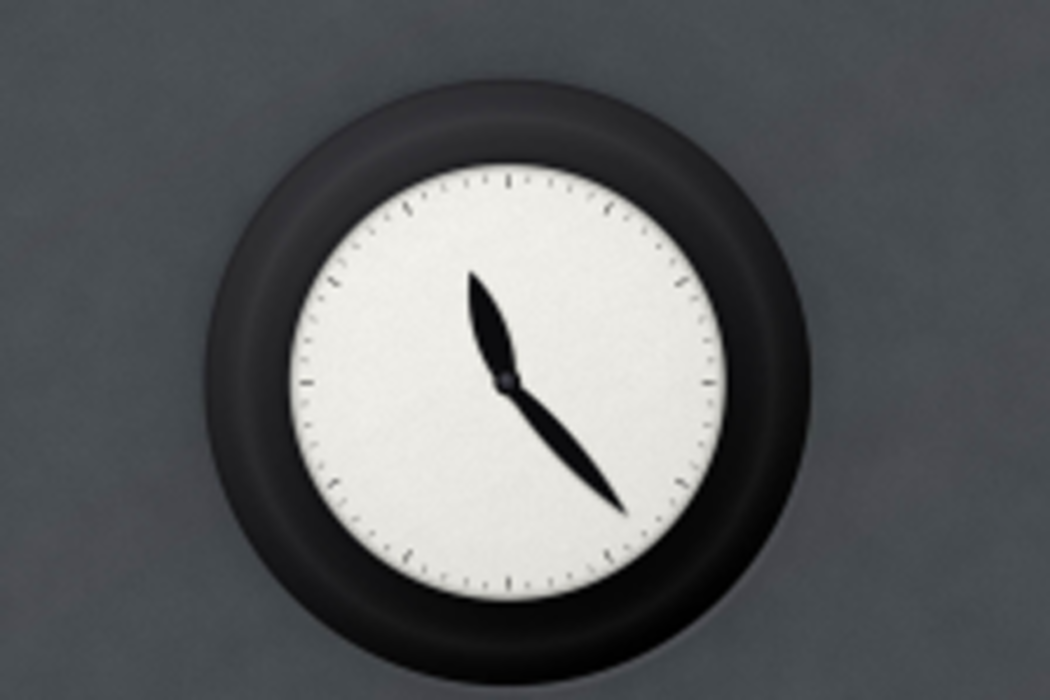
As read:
**11:23**
